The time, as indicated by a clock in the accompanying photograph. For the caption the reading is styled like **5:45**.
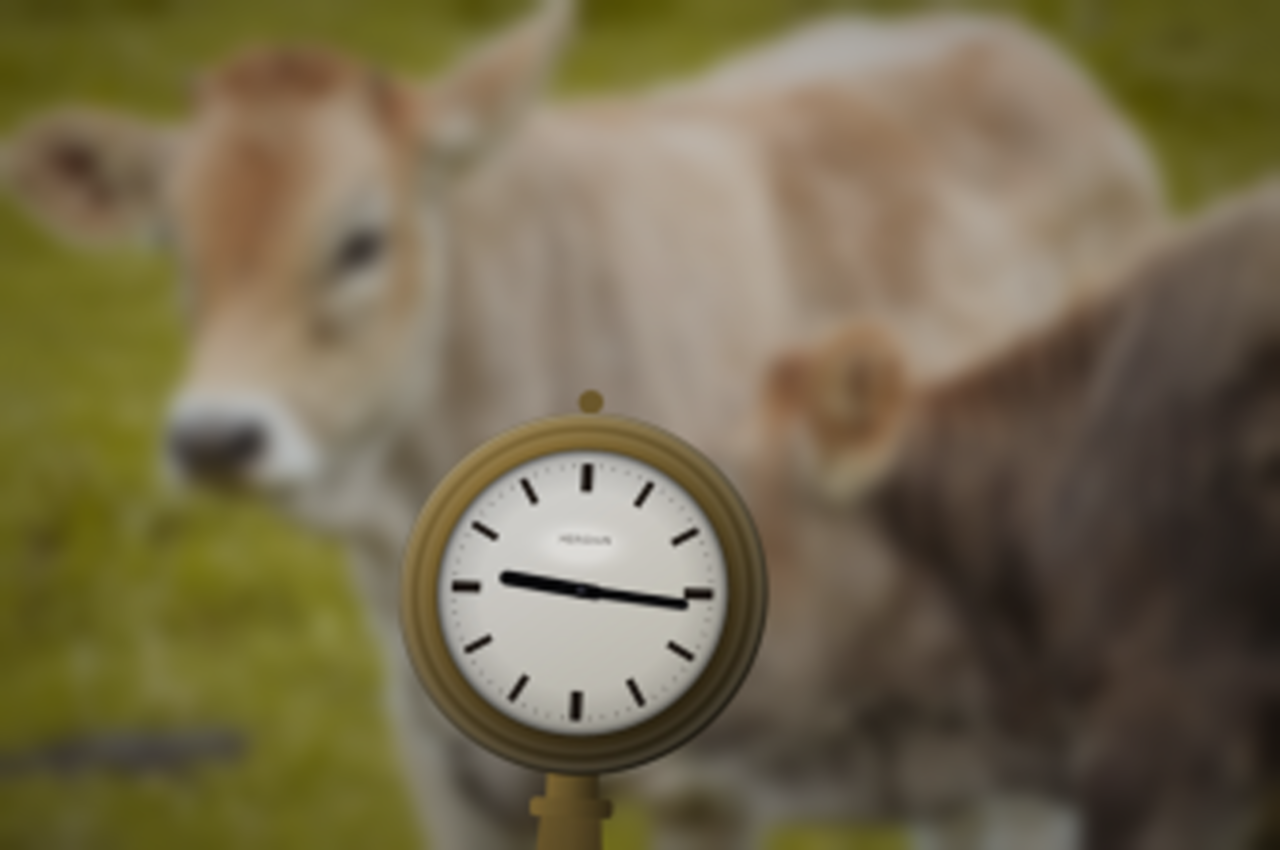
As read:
**9:16**
